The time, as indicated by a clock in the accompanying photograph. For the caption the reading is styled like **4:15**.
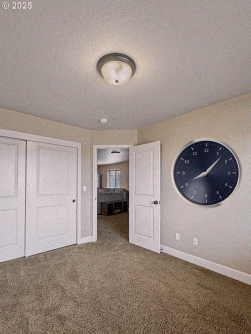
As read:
**8:07**
